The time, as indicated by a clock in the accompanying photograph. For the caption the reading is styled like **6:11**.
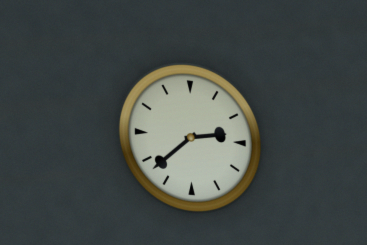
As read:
**2:38**
